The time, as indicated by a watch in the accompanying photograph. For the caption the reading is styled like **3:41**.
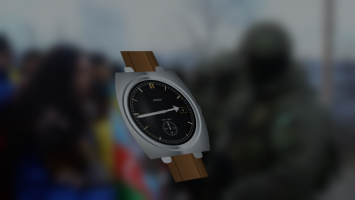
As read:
**2:44**
